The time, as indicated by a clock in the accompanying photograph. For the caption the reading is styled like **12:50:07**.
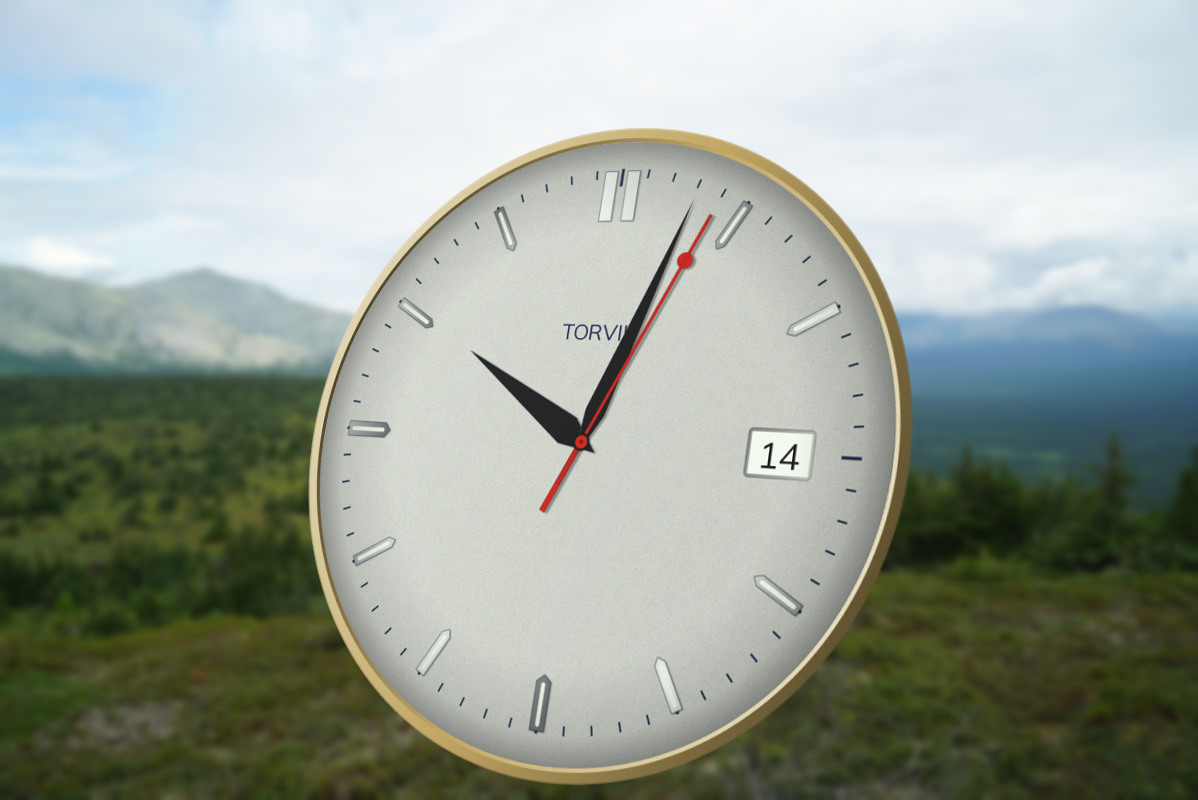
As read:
**10:03:04**
